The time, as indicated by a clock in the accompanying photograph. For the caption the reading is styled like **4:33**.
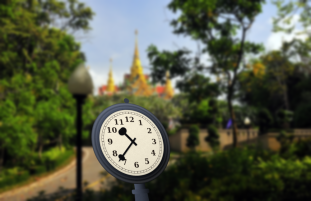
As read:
**10:37**
